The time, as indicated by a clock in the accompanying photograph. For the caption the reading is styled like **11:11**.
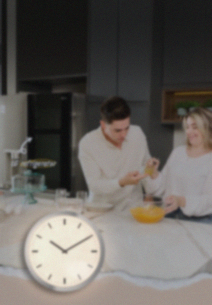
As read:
**10:10**
